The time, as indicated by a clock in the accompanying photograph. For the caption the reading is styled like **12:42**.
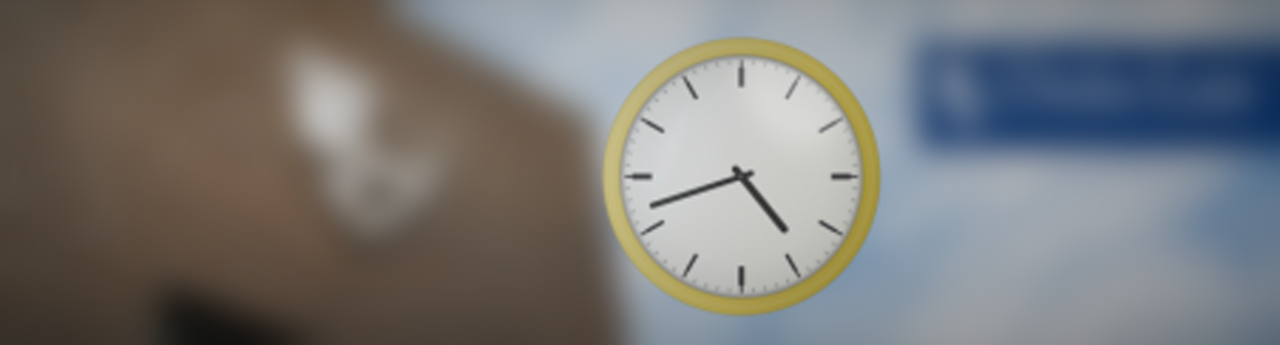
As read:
**4:42**
